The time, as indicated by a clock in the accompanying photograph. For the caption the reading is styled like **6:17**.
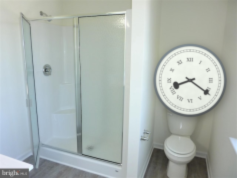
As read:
**8:21**
